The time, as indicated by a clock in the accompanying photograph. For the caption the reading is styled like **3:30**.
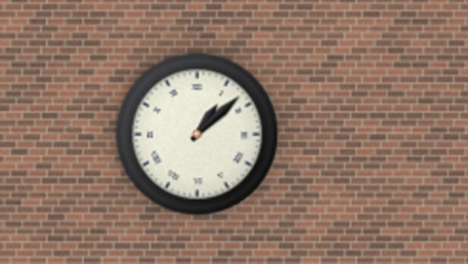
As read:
**1:08**
